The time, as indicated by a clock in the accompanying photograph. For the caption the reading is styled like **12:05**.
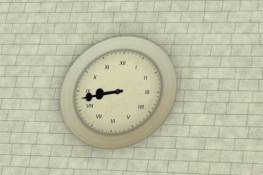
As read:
**8:43**
